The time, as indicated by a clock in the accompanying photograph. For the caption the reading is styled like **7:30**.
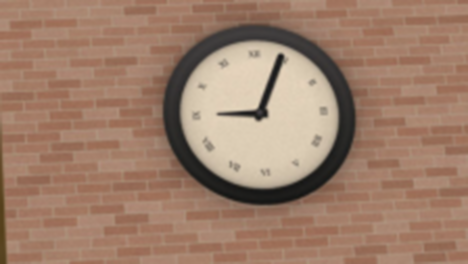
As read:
**9:04**
